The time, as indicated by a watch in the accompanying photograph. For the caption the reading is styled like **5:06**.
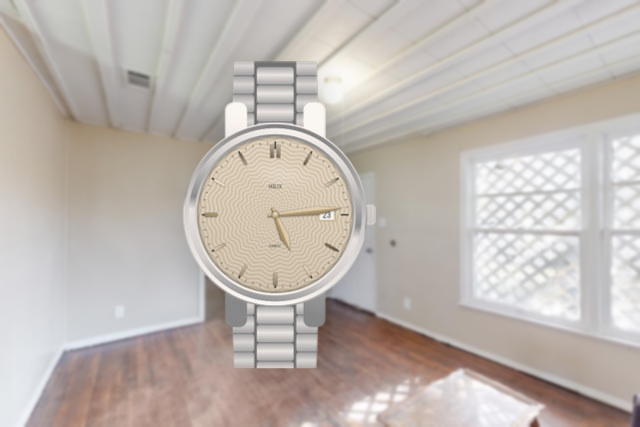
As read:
**5:14**
